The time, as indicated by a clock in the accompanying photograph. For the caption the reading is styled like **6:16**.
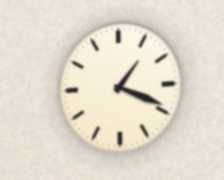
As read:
**1:19**
